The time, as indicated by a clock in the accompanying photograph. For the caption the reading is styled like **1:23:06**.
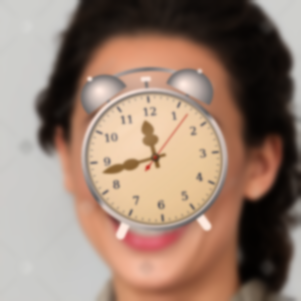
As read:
**11:43:07**
